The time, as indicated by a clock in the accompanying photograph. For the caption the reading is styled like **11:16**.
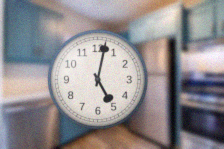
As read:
**5:02**
